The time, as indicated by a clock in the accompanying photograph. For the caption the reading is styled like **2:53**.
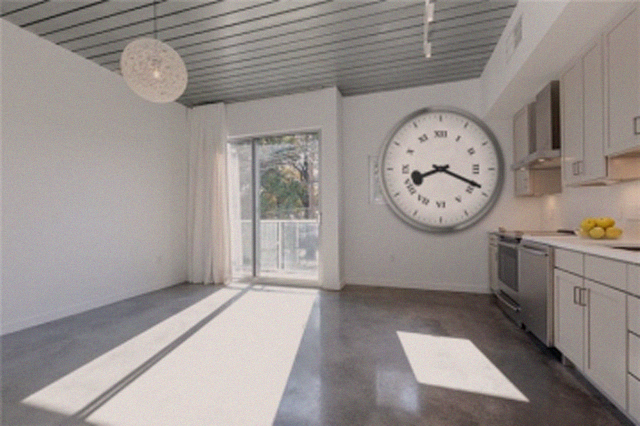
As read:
**8:19**
